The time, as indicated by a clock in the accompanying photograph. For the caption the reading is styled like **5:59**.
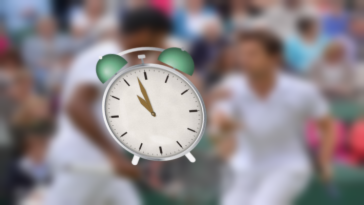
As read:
**10:58**
